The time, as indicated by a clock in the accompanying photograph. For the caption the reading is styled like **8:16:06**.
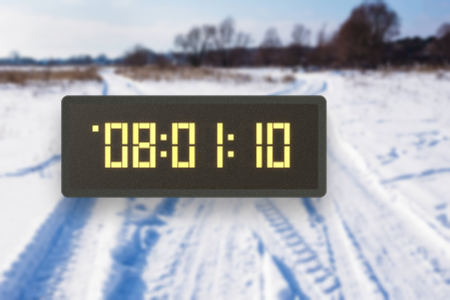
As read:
**8:01:10**
